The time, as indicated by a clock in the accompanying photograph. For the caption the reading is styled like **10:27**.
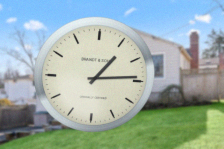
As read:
**1:14**
